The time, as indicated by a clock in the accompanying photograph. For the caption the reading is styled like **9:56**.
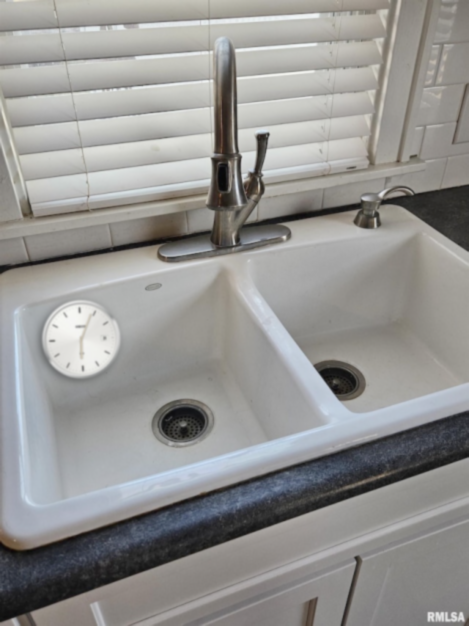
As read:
**6:04**
